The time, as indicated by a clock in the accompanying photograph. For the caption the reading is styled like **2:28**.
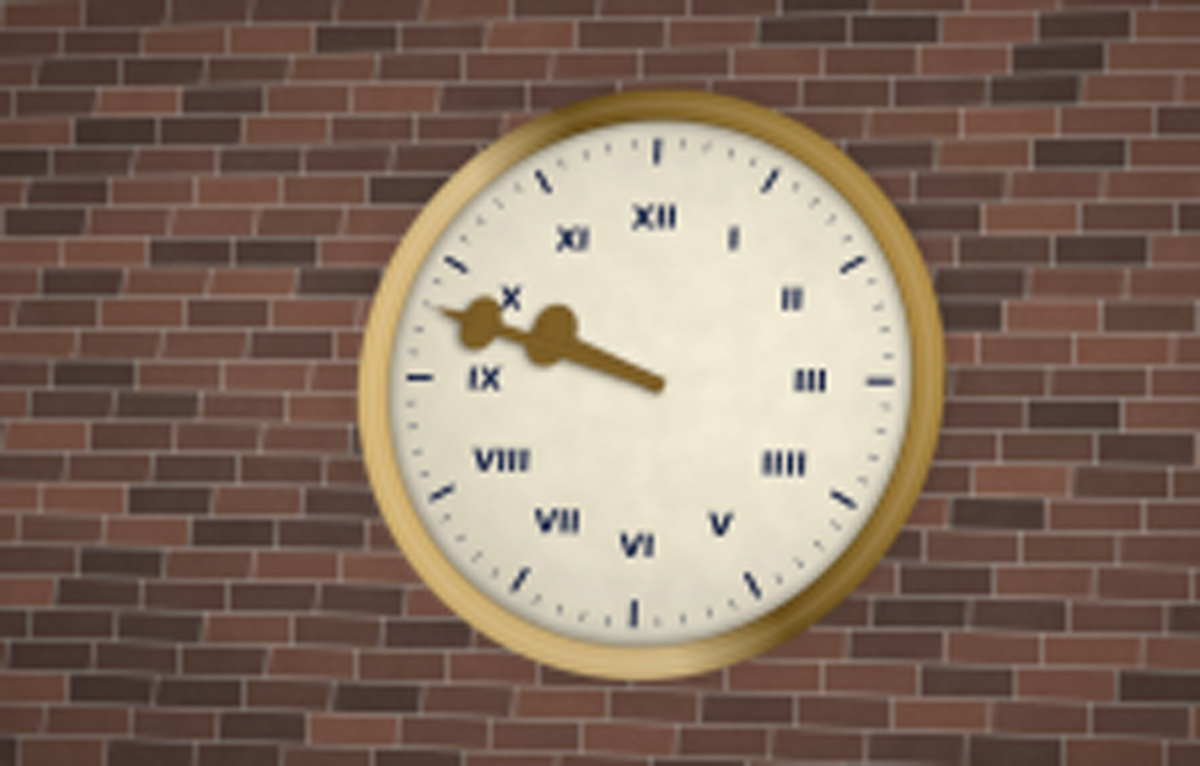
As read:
**9:48**
